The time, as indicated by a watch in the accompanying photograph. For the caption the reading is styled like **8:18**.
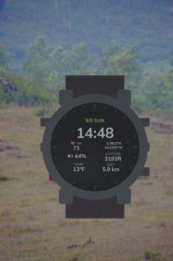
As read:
**14:48**
